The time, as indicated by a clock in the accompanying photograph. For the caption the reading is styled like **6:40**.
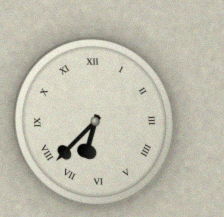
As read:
**6:38**
